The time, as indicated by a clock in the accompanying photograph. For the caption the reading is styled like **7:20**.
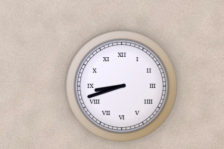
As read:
**8:42**
